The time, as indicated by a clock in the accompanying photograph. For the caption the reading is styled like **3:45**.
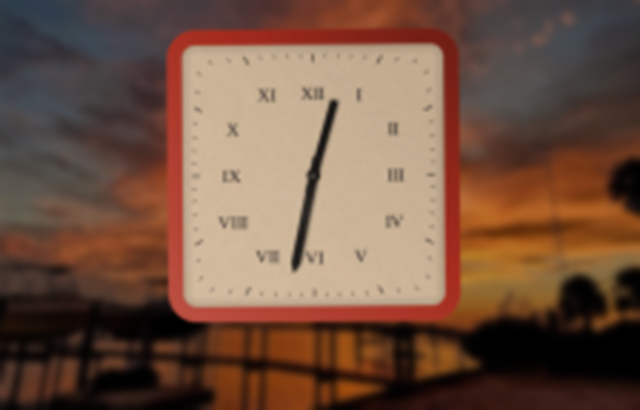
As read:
**12:32**
